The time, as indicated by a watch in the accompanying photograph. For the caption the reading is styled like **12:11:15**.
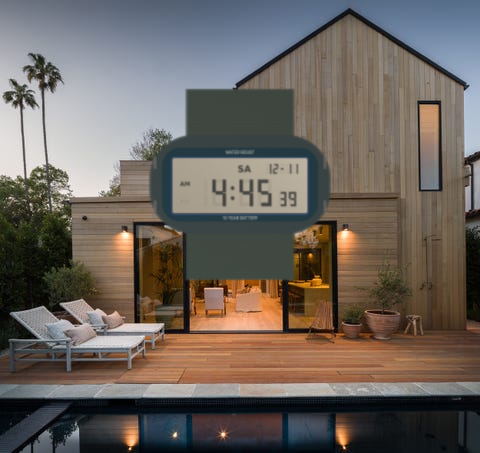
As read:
**4:45:39**
